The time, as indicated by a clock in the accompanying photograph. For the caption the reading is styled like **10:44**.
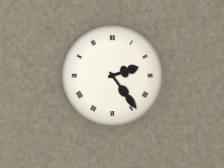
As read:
**2:24**
